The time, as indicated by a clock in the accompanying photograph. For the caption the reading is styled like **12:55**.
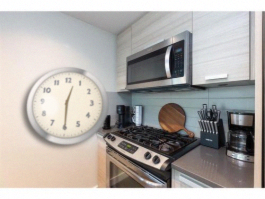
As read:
**12:30**
